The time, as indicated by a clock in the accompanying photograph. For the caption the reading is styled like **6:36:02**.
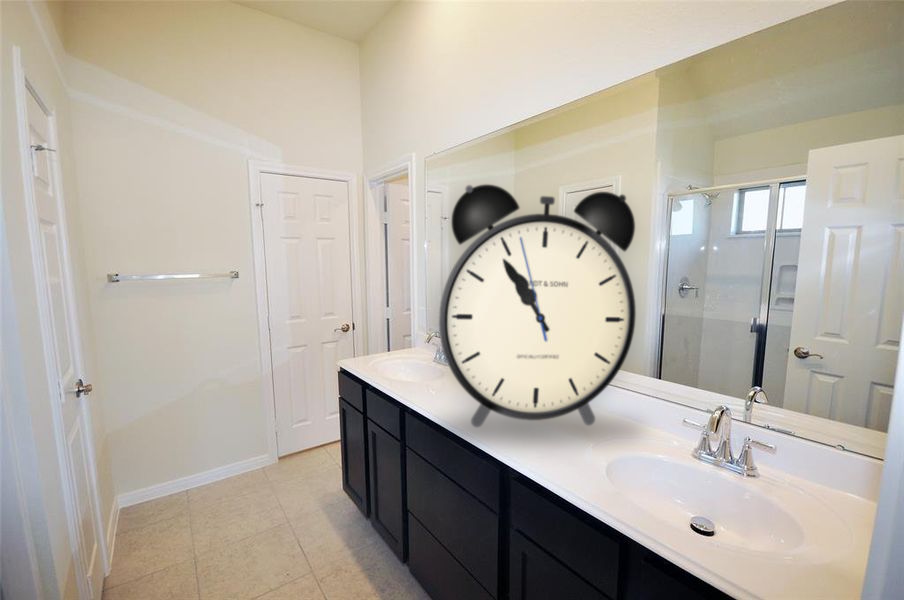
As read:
**10:53:57**
